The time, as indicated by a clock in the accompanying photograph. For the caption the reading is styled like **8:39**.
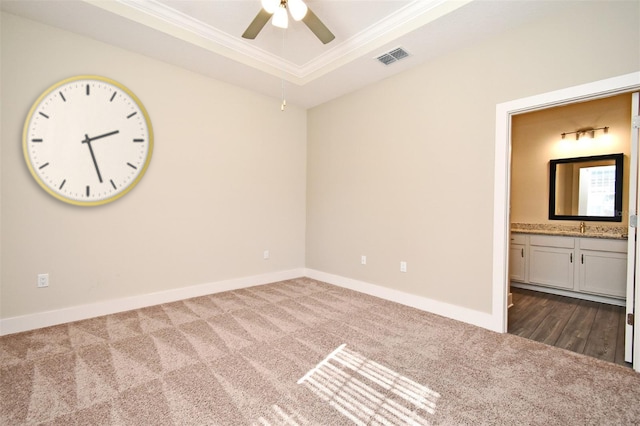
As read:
**2:27**
